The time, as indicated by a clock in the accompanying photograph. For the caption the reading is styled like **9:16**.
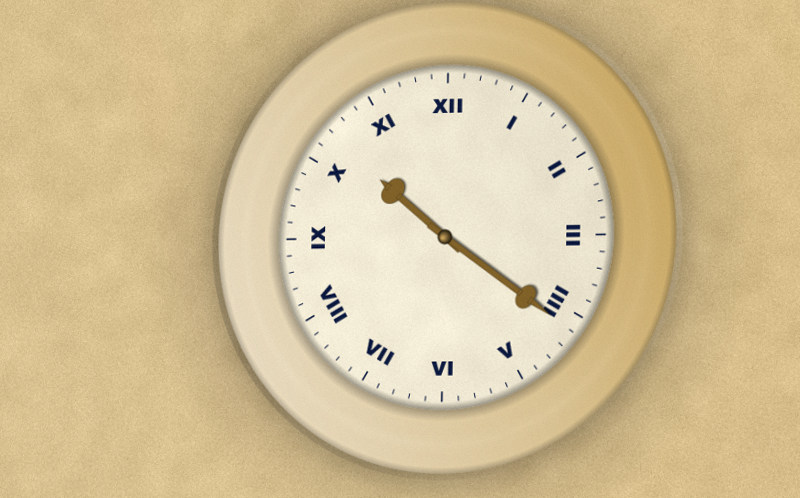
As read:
**10:21**
